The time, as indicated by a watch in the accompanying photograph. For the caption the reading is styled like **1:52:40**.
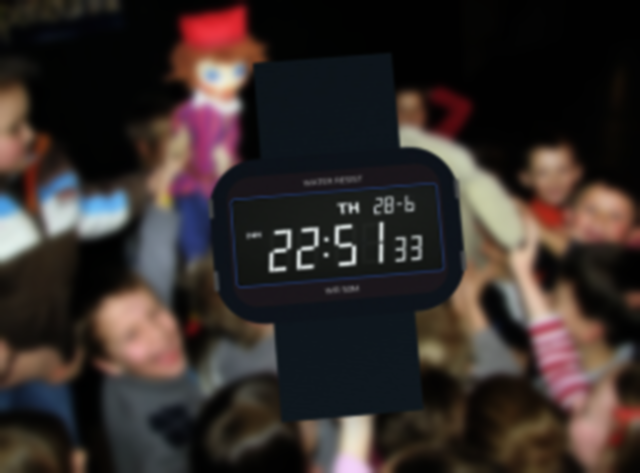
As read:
**22:51:33**
